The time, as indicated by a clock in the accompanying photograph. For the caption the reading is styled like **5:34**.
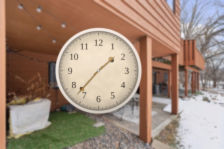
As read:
**1:37**
